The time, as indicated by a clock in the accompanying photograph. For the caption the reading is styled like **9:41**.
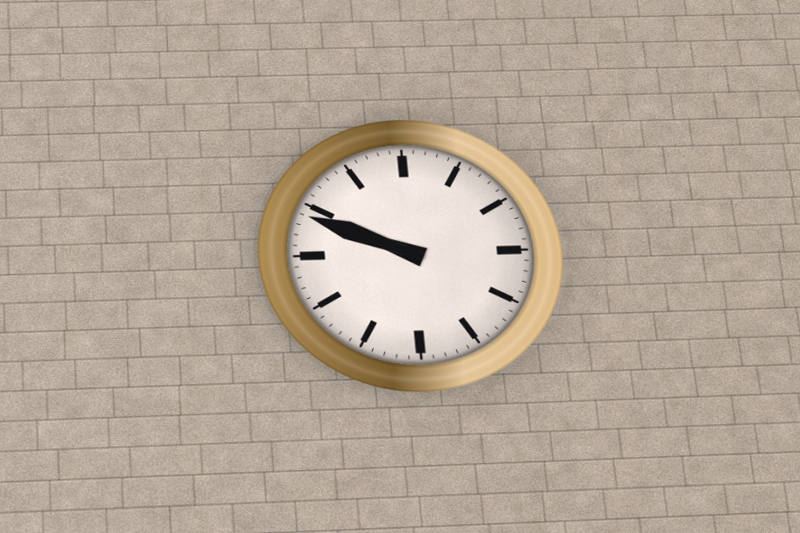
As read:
**9:49**
